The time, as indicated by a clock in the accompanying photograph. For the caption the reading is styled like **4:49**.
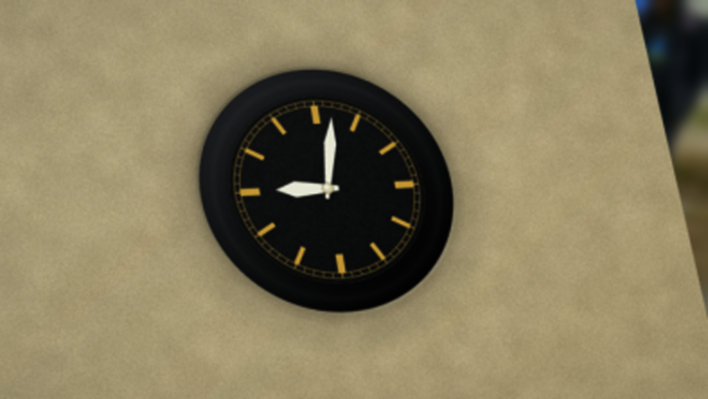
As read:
**9:02**
